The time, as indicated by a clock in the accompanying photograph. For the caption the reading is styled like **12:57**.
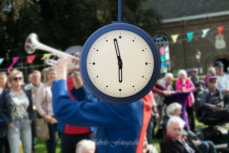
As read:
**5:58**
